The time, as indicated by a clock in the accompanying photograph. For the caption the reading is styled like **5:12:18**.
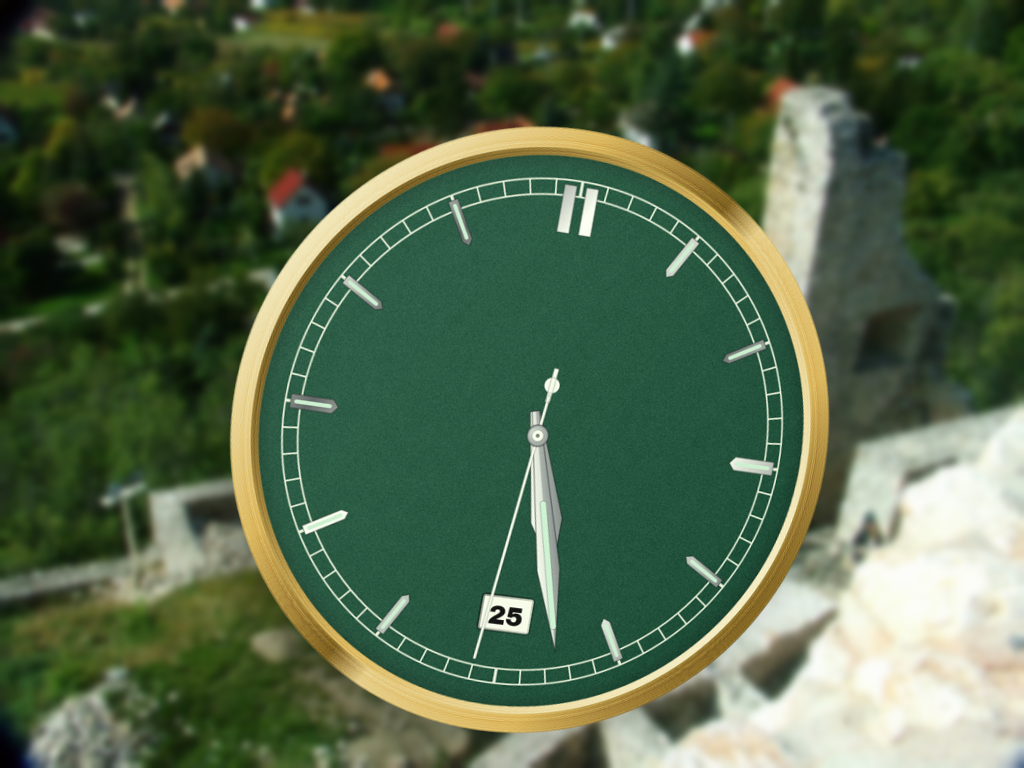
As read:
**5:27:31**
